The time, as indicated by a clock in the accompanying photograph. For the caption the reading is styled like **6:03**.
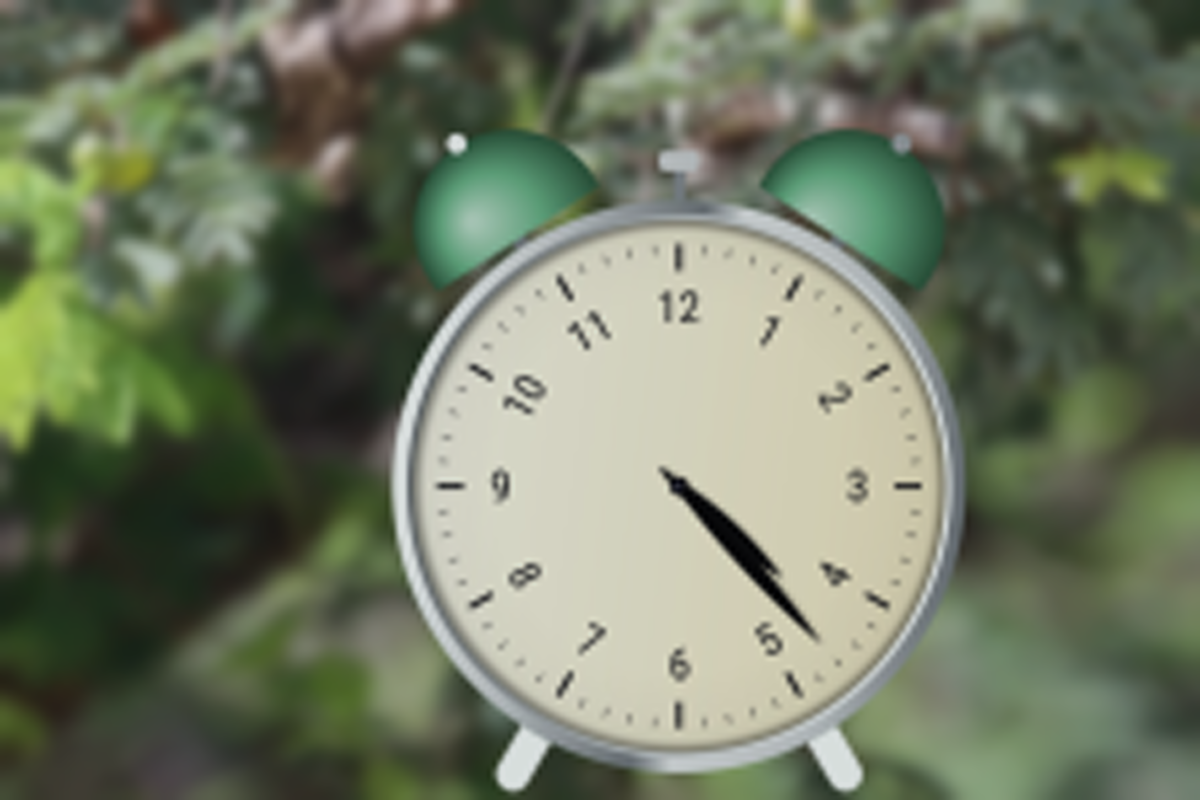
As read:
**4:23**
